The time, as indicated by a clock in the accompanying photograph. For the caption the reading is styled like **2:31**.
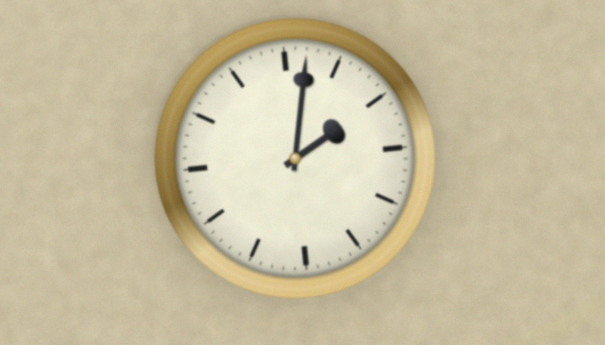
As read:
**2:02**
